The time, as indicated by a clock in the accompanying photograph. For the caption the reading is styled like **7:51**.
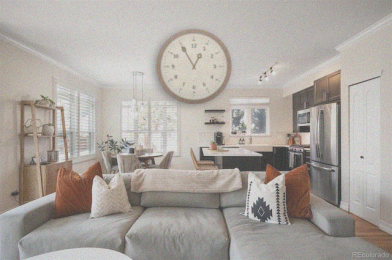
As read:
**12:55**
